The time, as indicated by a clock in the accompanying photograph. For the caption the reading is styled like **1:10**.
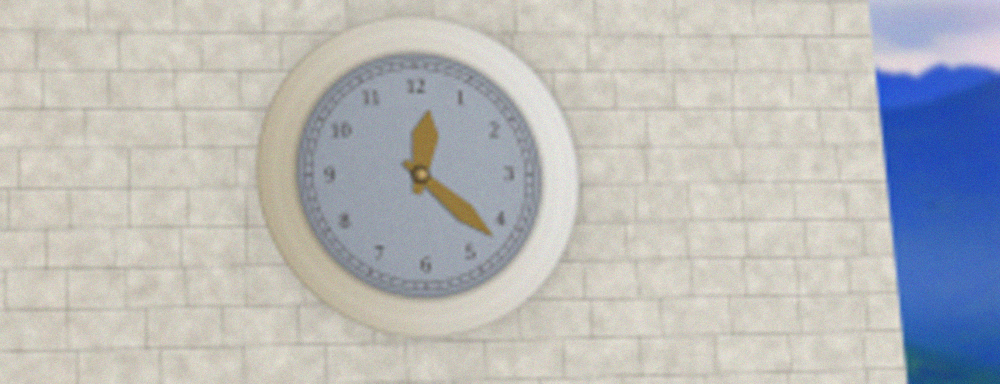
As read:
**12:22**
